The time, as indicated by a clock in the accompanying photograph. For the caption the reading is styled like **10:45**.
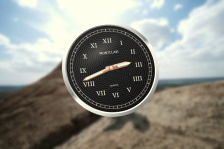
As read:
**2:42**
